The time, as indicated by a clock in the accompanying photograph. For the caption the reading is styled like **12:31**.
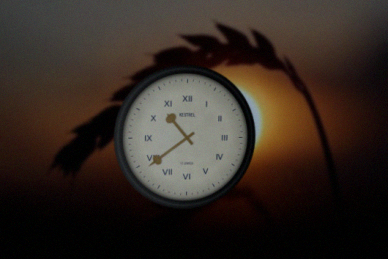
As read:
**10:39**
